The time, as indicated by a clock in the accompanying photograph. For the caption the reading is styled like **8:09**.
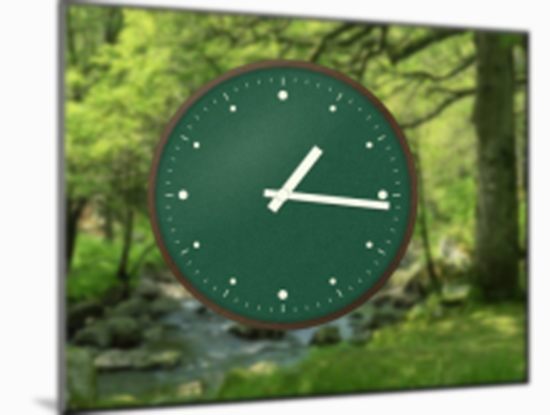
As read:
**1:16**
